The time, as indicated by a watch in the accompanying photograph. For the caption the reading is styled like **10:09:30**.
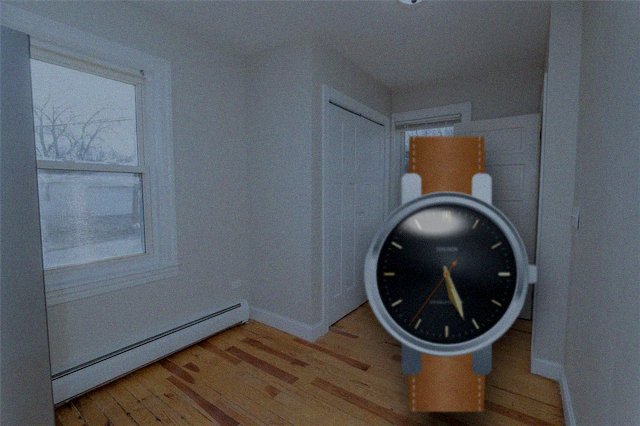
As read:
**5:26:36**
